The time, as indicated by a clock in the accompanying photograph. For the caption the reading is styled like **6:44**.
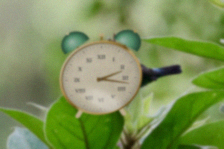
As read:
**2:17**
